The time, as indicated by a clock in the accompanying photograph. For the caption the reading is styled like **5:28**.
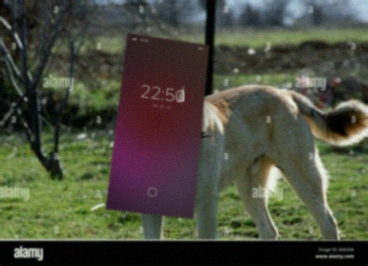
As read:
**22:50**
